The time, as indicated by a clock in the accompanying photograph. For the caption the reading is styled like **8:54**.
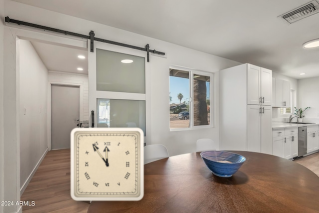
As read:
**11:54**
